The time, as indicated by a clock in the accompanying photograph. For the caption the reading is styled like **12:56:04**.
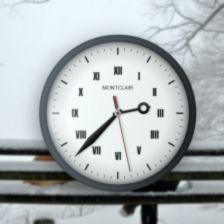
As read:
**2:37:28**
